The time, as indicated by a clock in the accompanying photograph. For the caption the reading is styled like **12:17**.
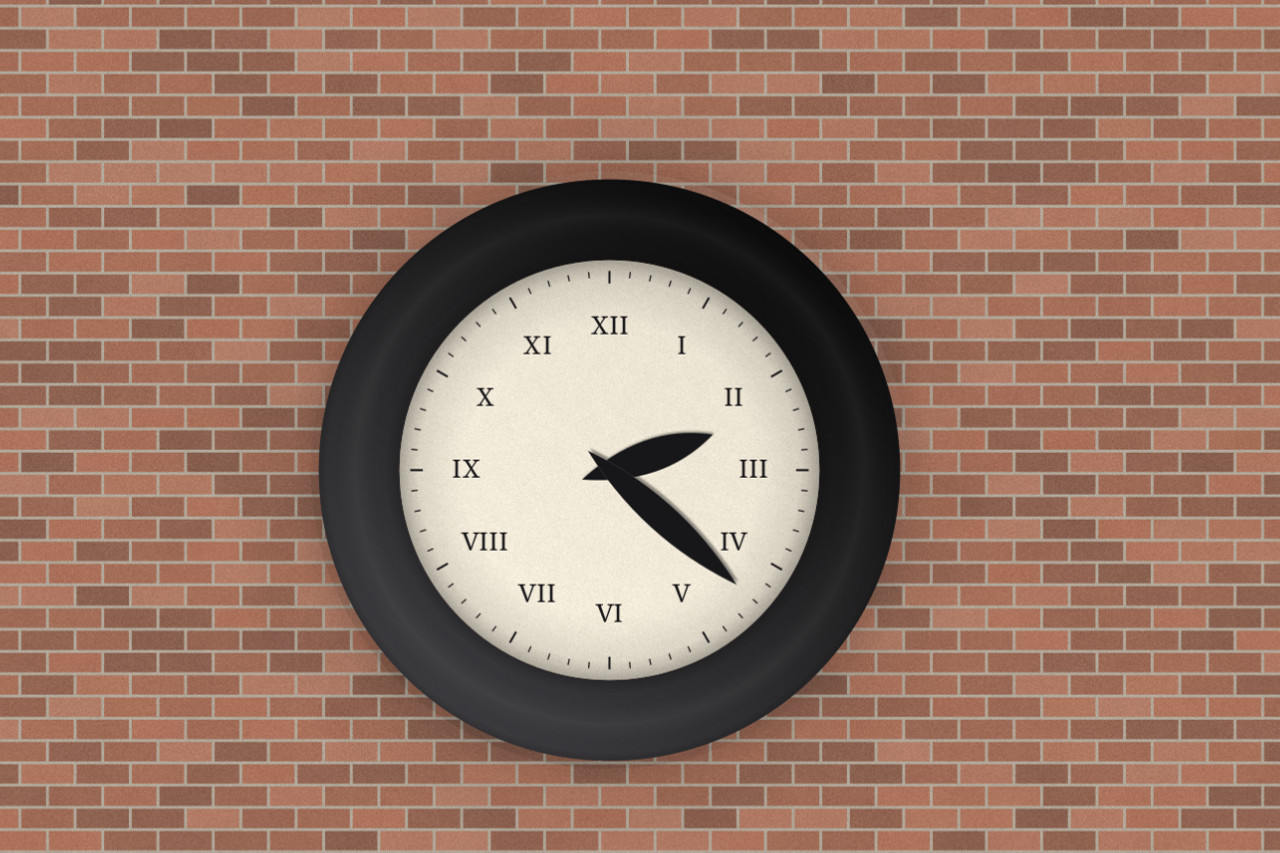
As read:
**2:22**
